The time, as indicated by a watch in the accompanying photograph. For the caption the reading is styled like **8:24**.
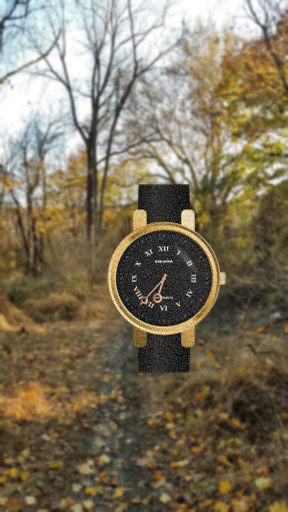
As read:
**6:37**
